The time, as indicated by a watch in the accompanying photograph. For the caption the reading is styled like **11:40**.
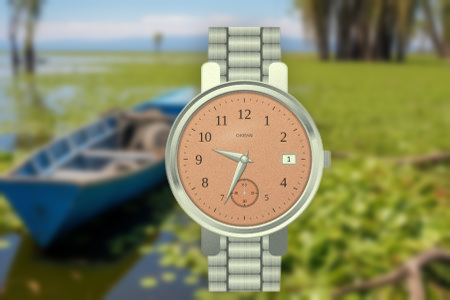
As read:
**9:34**
